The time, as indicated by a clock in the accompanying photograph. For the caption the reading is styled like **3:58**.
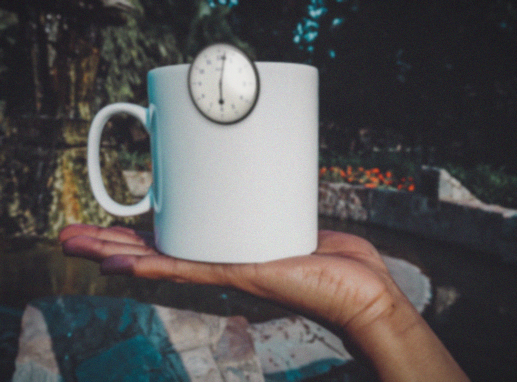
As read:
**6:02**
